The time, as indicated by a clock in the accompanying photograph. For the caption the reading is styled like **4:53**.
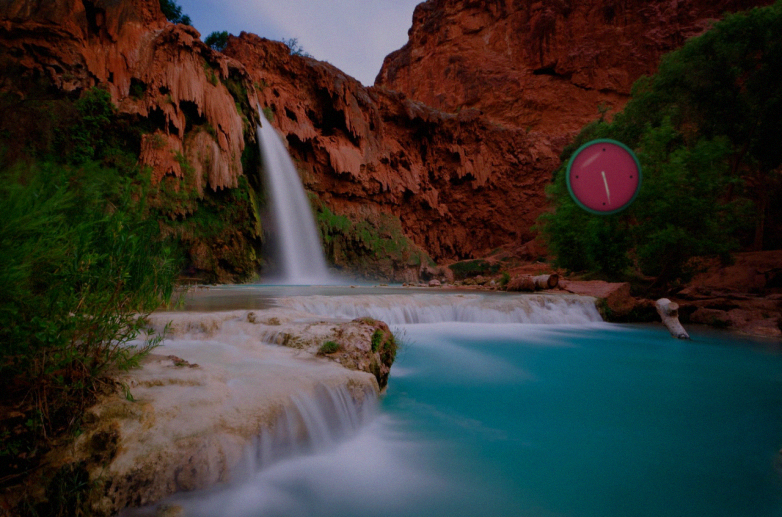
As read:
**5:28**
